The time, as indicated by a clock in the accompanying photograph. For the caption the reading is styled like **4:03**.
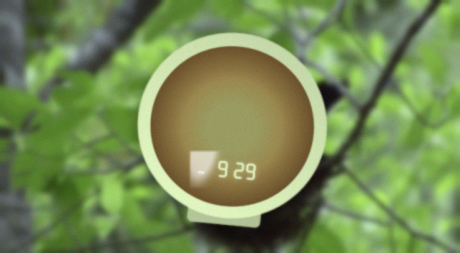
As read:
**9:29**
